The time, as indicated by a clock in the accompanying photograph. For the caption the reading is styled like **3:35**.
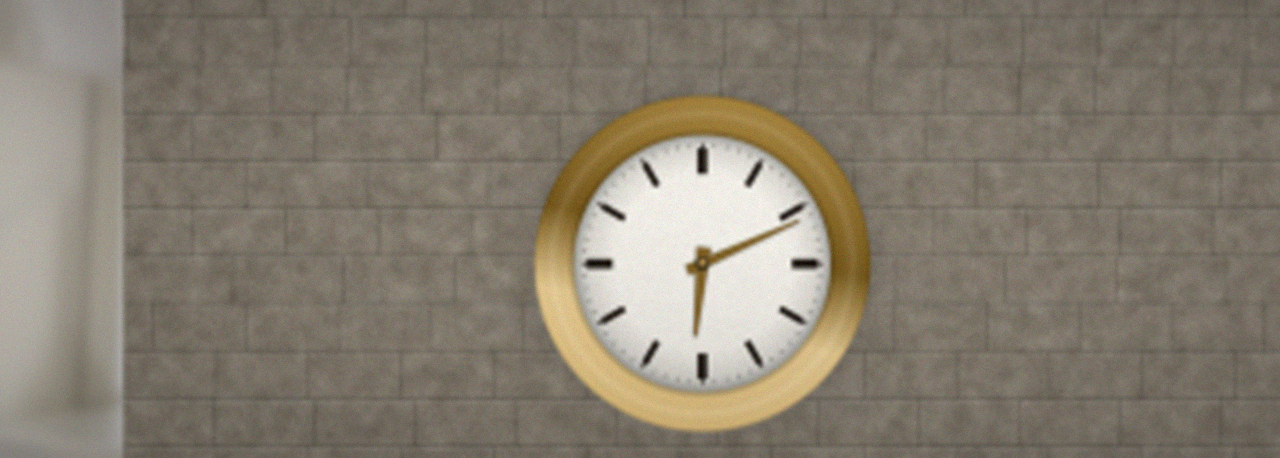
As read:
**6:11**
